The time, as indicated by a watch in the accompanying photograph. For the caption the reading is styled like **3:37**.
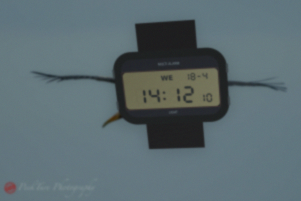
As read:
**14:12**
